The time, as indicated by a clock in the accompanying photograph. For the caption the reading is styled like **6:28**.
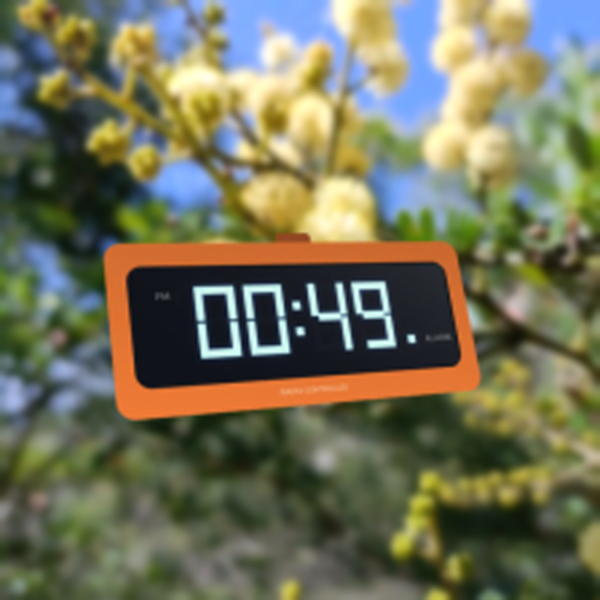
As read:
**0:49**
